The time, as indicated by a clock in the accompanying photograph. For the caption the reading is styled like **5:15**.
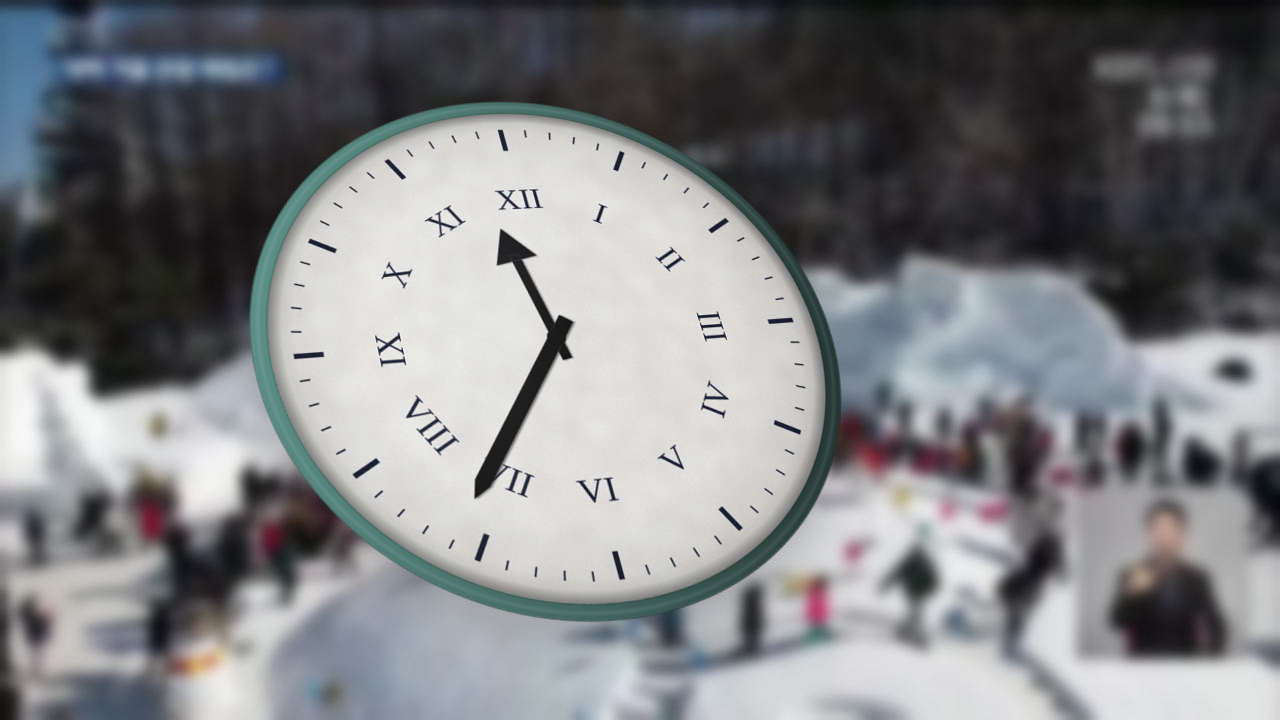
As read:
**11:36**
